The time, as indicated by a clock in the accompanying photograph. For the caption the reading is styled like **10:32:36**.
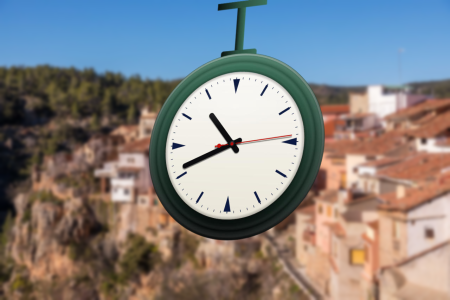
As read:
**10:41:14**
